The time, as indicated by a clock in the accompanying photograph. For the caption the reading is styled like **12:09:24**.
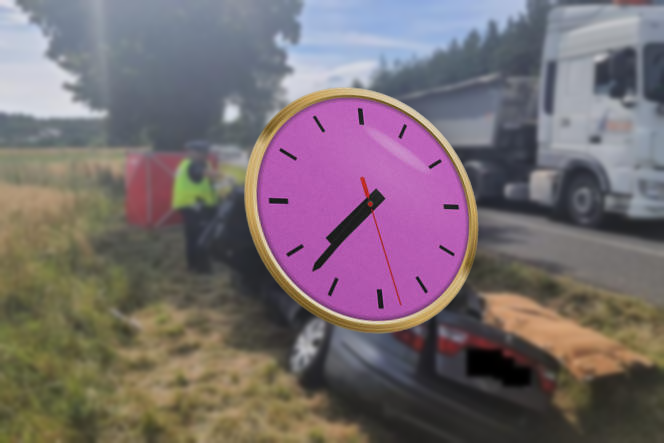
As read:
**7:37:28**
